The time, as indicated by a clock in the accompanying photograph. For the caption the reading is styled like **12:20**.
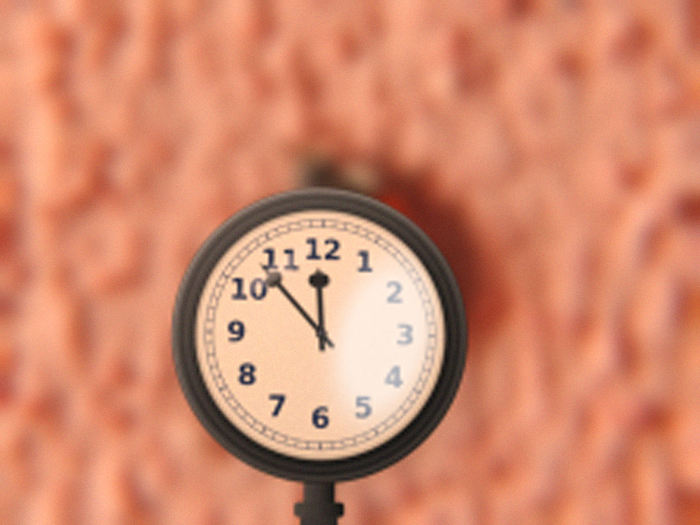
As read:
**11:53**
